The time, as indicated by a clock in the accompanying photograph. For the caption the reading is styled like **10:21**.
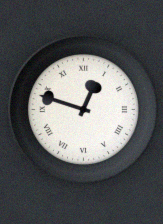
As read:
**12:48**
